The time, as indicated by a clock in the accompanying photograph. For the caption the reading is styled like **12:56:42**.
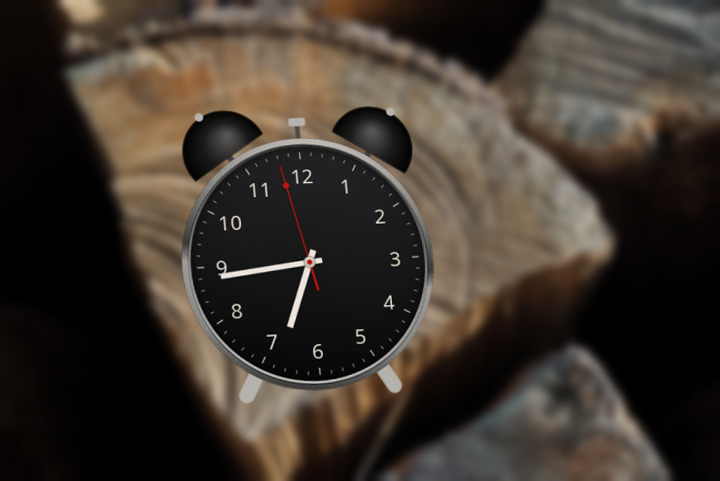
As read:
**6:43:58**
